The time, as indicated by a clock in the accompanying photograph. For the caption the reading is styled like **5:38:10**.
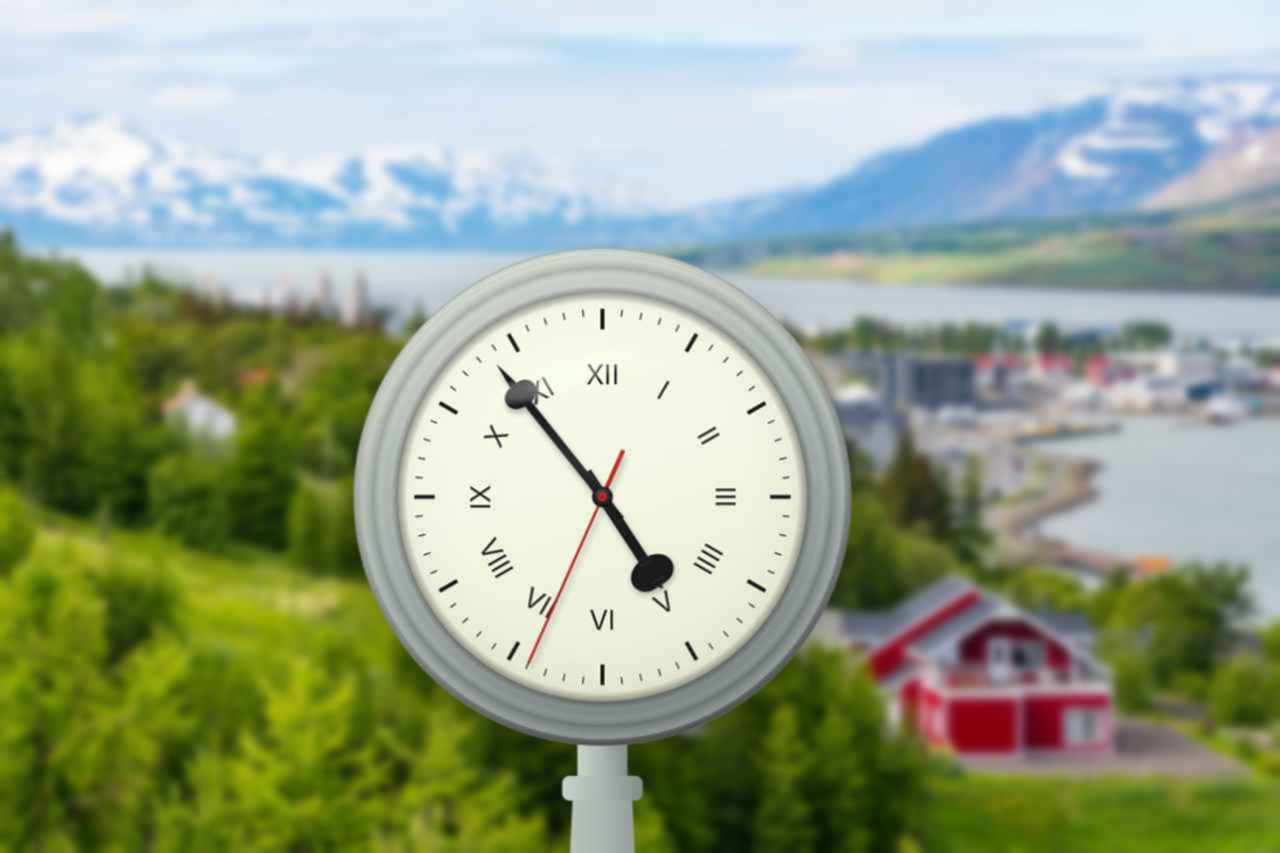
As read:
**4:53:34**
